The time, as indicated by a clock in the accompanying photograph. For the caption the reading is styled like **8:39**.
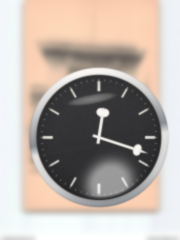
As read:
**12:18**
